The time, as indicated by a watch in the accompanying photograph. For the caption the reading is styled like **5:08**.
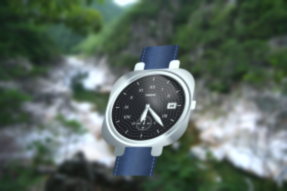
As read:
**6:23**
